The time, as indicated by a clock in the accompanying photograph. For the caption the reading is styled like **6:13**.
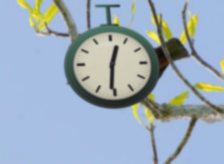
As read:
**12:31**
